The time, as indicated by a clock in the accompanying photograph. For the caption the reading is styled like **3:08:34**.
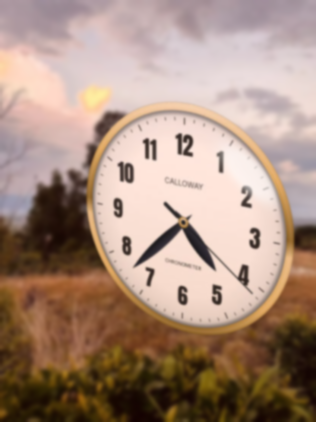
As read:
**4:37:21**
